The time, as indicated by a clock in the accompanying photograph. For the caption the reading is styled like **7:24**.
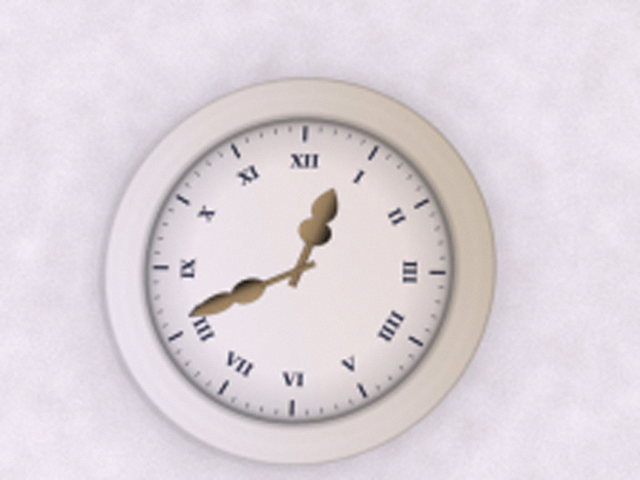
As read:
**12:41**
